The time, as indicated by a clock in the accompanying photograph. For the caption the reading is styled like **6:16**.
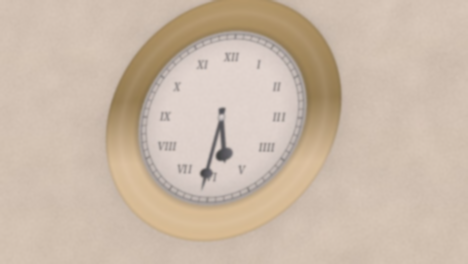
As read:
**5:31**
